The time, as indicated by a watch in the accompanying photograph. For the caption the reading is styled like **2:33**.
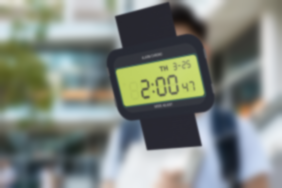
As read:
**2:00**
